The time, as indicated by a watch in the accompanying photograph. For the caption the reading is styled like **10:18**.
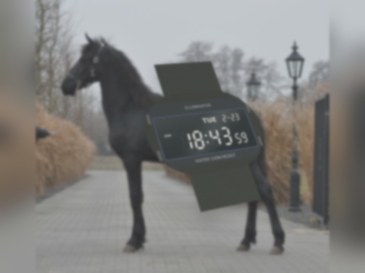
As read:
**18:43**
